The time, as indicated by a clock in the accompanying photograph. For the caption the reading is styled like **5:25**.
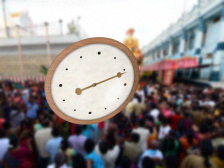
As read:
**8:11**
